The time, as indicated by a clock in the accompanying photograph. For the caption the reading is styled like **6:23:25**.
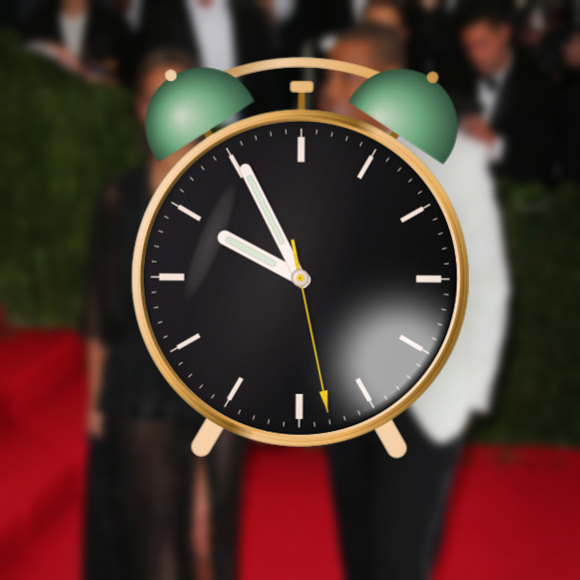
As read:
**9:55:28**
